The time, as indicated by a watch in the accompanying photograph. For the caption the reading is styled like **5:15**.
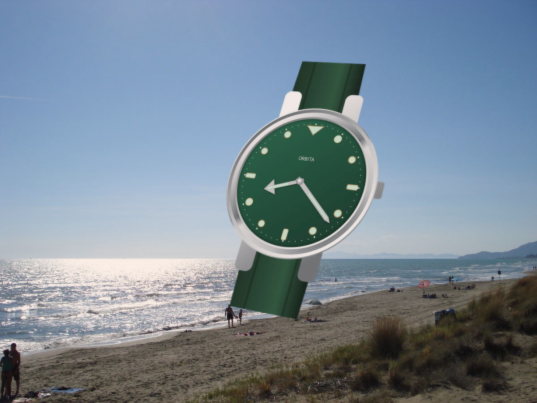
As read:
**8:22**
